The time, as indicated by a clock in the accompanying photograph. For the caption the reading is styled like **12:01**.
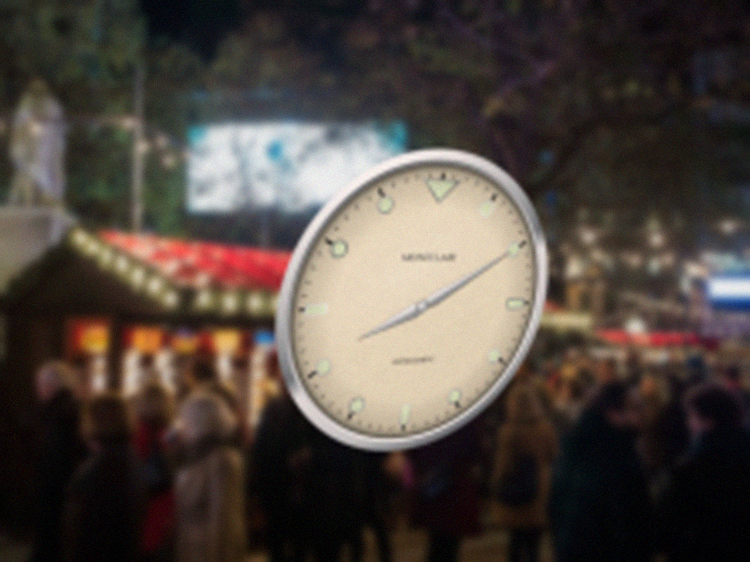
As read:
**8:10**
